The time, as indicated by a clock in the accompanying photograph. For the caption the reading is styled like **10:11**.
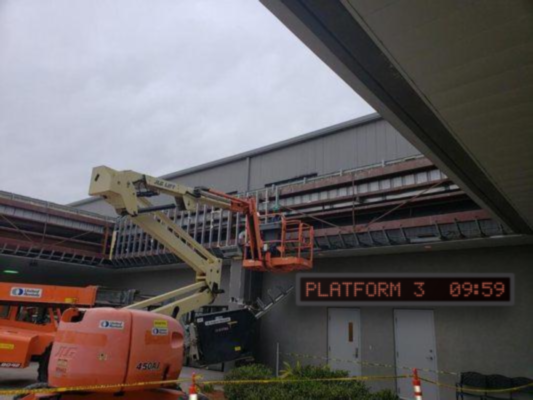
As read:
**9:59**
